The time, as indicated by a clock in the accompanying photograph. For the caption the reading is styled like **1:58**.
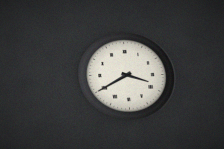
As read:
**3:40**
